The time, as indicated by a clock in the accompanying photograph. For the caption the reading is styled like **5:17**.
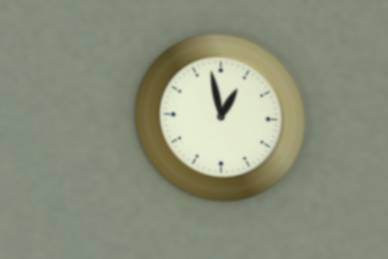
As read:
**12:58**
